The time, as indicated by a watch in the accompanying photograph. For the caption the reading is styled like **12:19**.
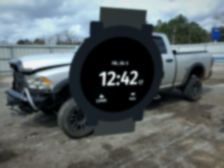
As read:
**12:42**
